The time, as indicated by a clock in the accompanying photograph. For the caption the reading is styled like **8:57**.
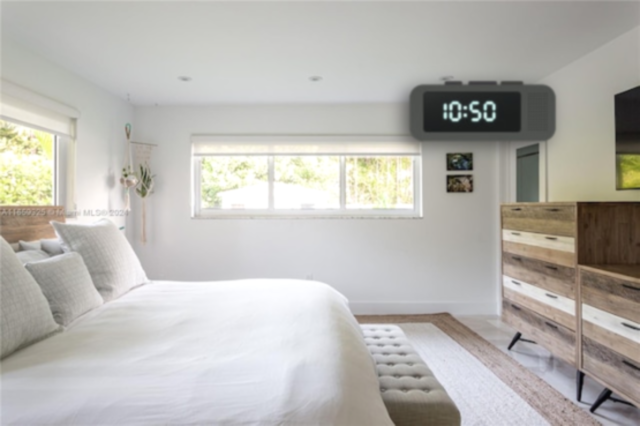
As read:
**10:50**
